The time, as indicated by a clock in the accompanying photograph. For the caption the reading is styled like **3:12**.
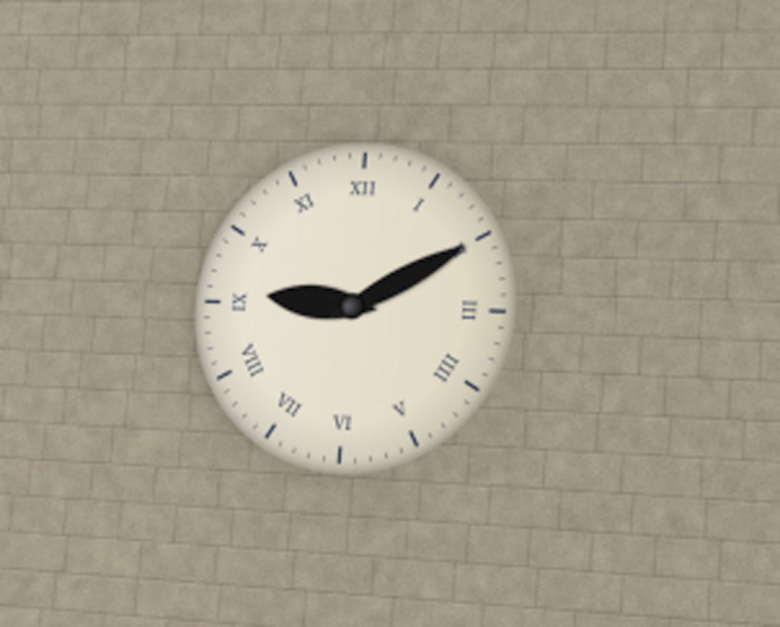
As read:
**9:10**
